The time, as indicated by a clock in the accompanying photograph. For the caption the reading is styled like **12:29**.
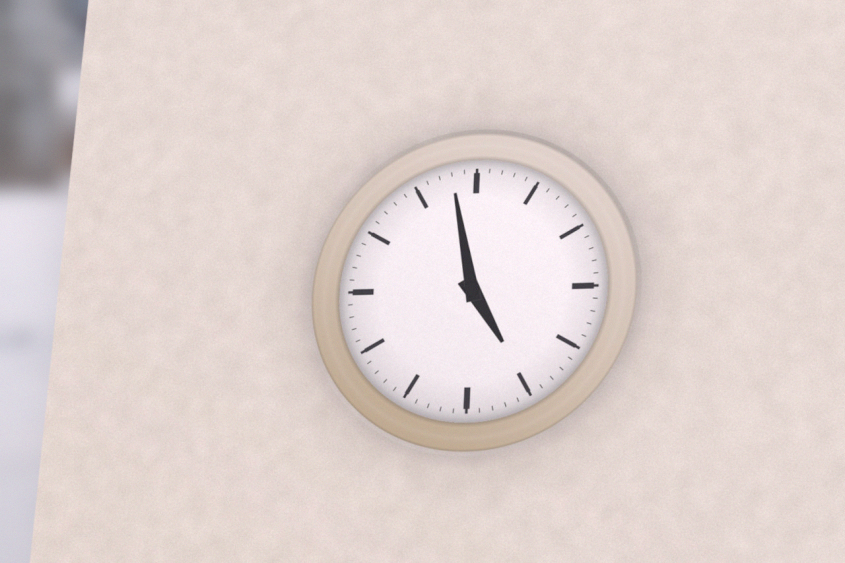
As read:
**4:58**
